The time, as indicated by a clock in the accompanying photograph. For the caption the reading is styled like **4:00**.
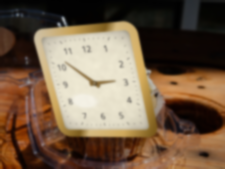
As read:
**2:52**
